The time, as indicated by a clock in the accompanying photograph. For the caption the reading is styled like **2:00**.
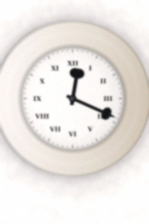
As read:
**12:19**
